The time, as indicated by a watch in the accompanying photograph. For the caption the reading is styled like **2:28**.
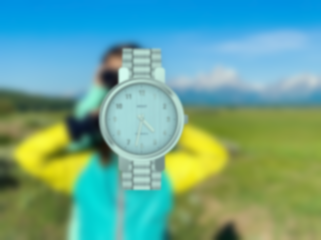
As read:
**4:32**
